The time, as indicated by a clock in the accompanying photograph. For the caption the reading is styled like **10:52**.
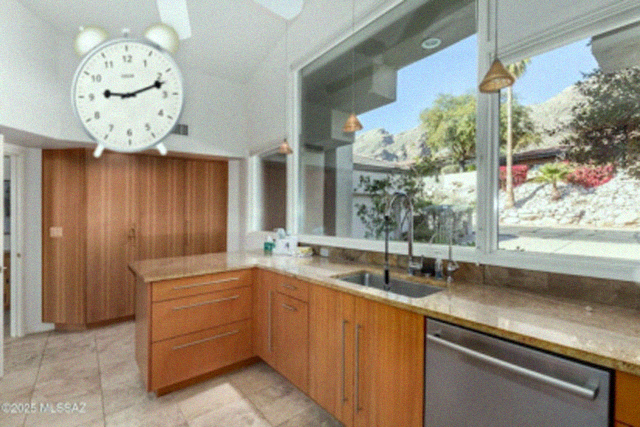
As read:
**9:12**
